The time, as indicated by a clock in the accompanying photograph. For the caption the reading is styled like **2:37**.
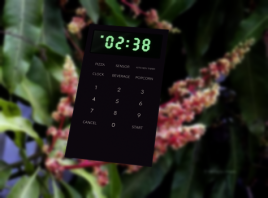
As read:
**2:38**
